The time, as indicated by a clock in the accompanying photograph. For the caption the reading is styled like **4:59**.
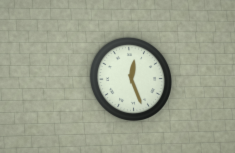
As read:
**12:27**
